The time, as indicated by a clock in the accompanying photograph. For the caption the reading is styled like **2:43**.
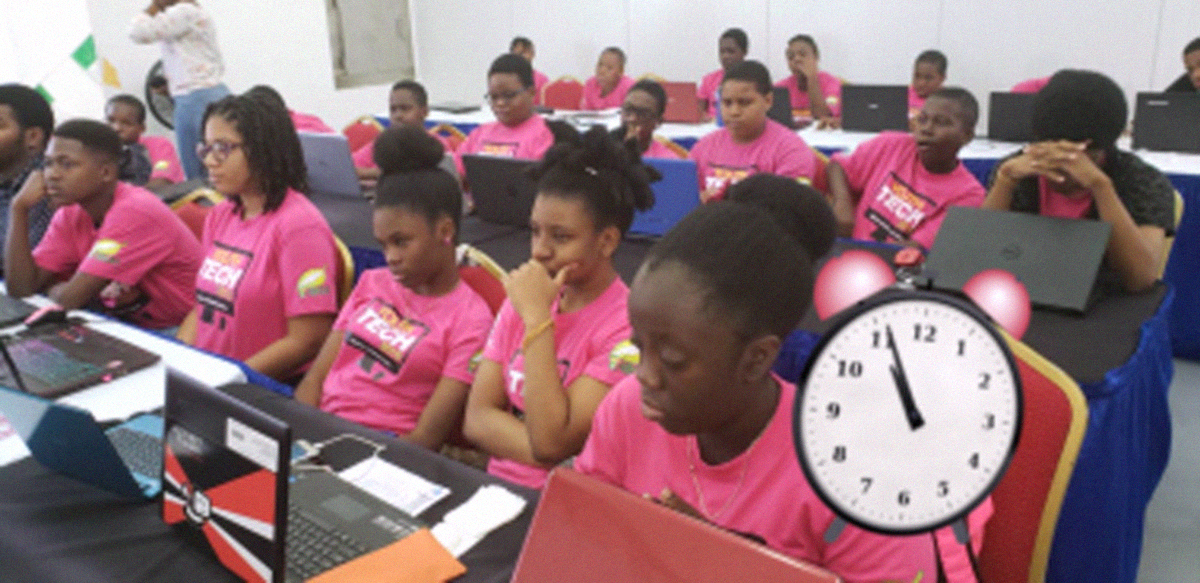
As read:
**10:56**
